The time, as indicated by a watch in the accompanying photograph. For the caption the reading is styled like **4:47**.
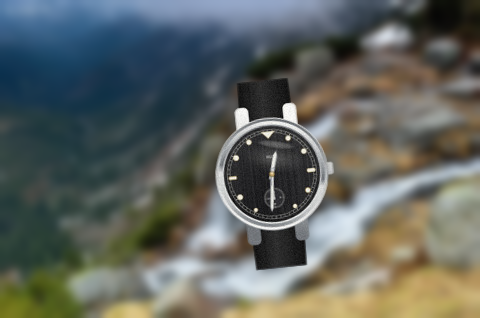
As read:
**12:31**
